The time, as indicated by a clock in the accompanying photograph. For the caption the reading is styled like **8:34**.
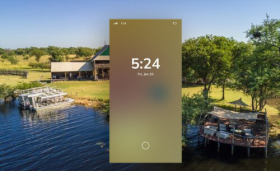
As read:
**5:24**
